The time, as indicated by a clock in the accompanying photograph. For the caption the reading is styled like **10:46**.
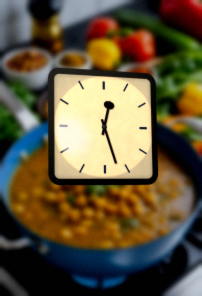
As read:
**12:27**
